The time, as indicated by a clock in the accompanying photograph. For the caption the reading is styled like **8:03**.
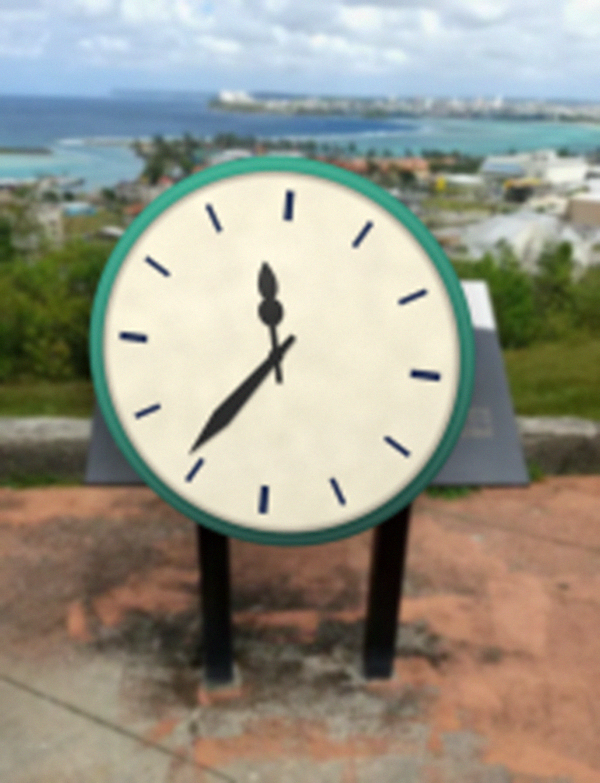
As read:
**11:36**
